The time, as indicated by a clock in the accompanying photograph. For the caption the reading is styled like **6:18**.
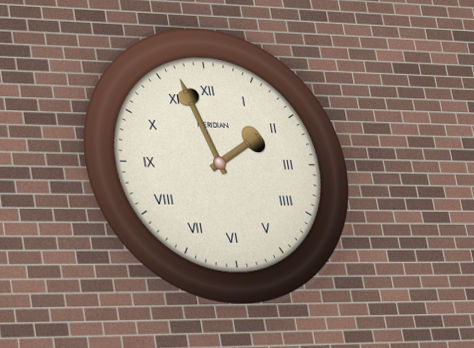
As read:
**1:57**
